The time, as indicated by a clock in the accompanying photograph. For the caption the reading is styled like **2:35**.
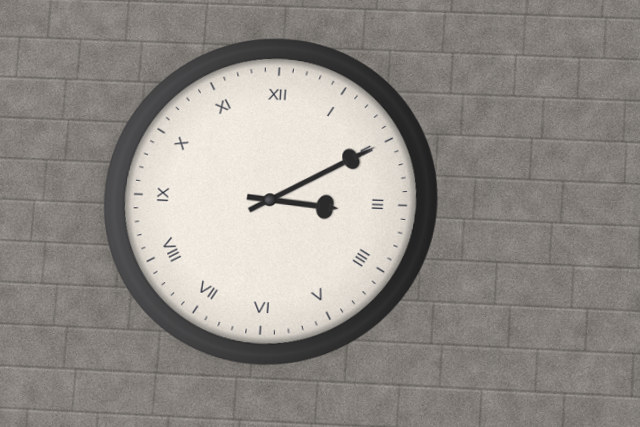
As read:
**3:10**
